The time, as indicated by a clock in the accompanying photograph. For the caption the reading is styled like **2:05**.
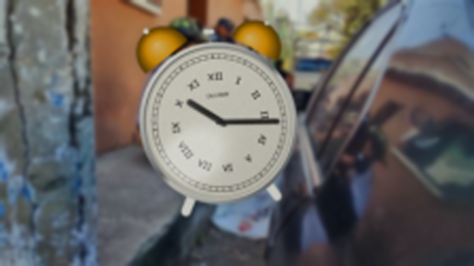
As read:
**10:16**
